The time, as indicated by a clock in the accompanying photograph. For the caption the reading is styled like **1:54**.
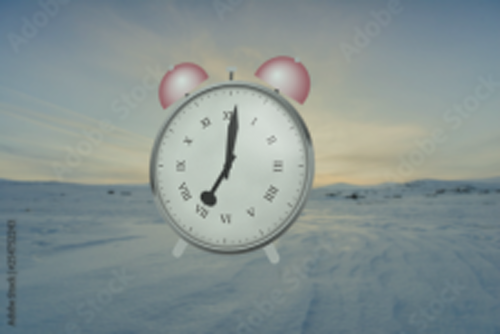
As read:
**7:01**
